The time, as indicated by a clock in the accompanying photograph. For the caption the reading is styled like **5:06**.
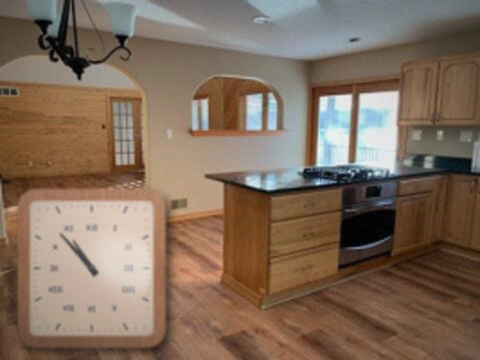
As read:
**10:53**
